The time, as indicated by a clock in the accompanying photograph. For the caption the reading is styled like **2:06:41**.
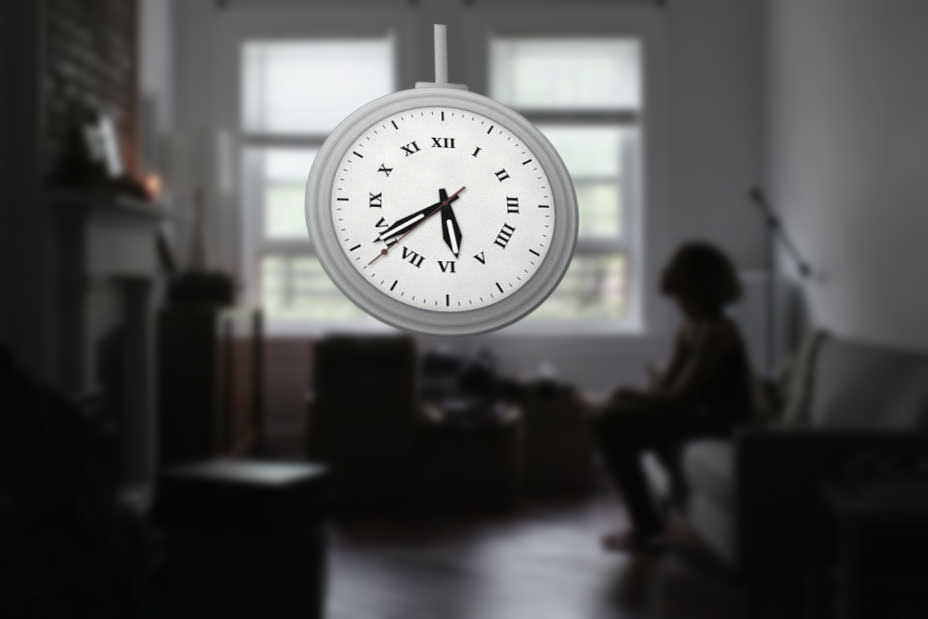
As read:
**5:39:38**
